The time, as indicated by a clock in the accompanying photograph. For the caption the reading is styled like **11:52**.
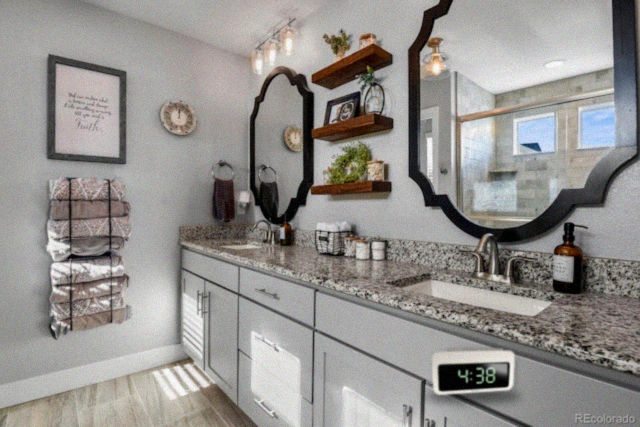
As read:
**4:38**
